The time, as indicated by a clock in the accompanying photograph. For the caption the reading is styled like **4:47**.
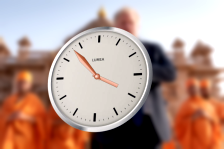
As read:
**3:53**
